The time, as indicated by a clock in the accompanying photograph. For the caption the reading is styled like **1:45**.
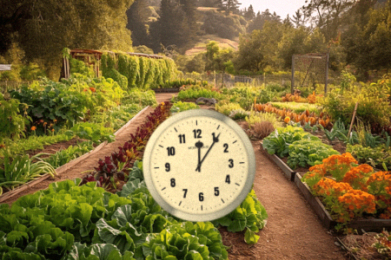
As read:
**12:06**
